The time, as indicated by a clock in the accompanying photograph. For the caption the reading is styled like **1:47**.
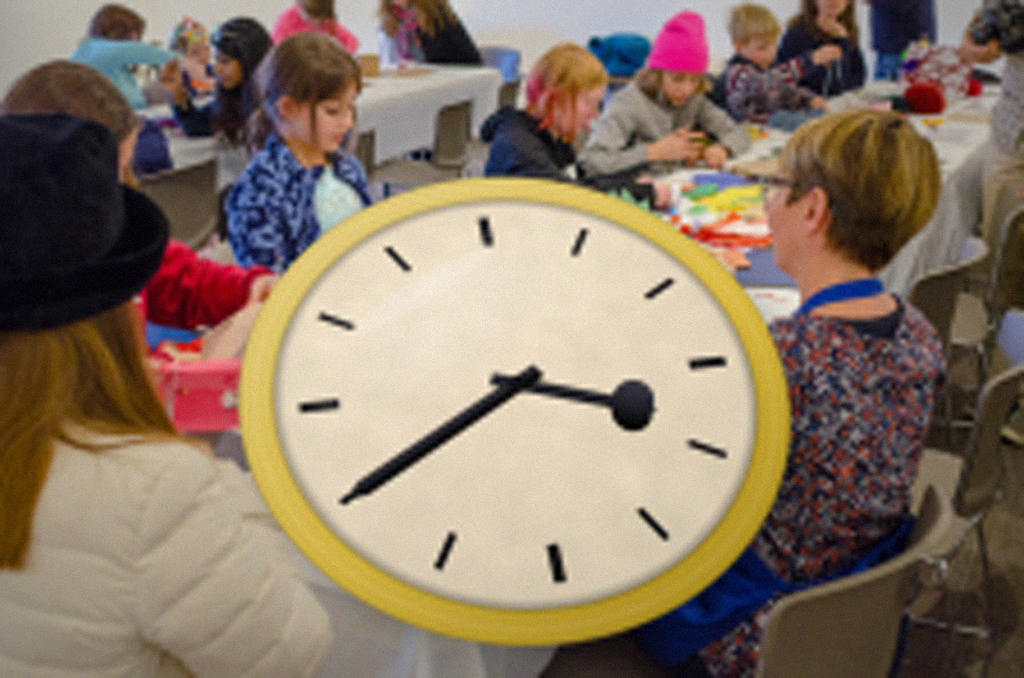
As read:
**3:40**
